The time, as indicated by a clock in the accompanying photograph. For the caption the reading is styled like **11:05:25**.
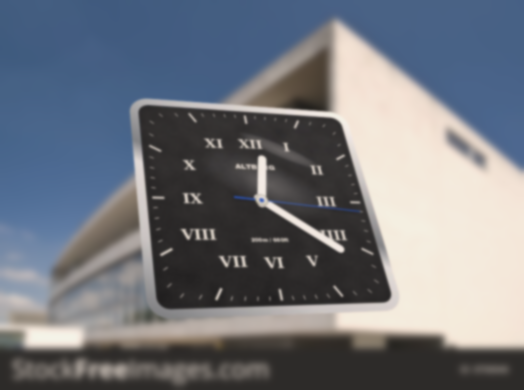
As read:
**12:21:16**
